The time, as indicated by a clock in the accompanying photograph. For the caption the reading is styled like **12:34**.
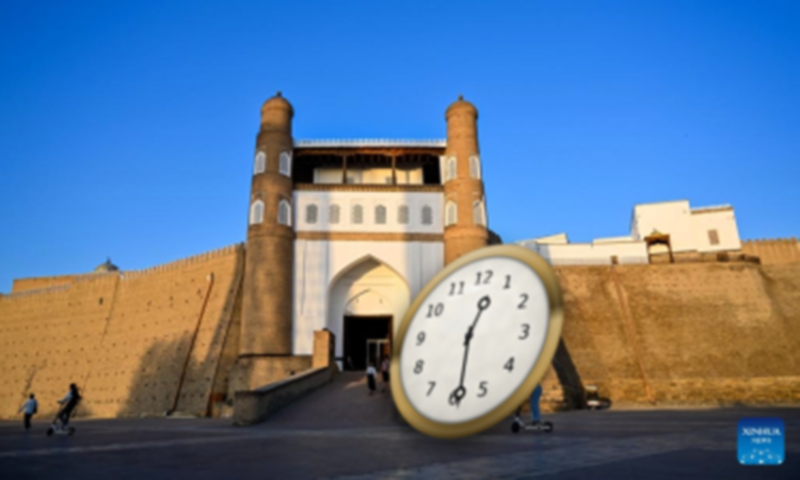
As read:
**12:29**
